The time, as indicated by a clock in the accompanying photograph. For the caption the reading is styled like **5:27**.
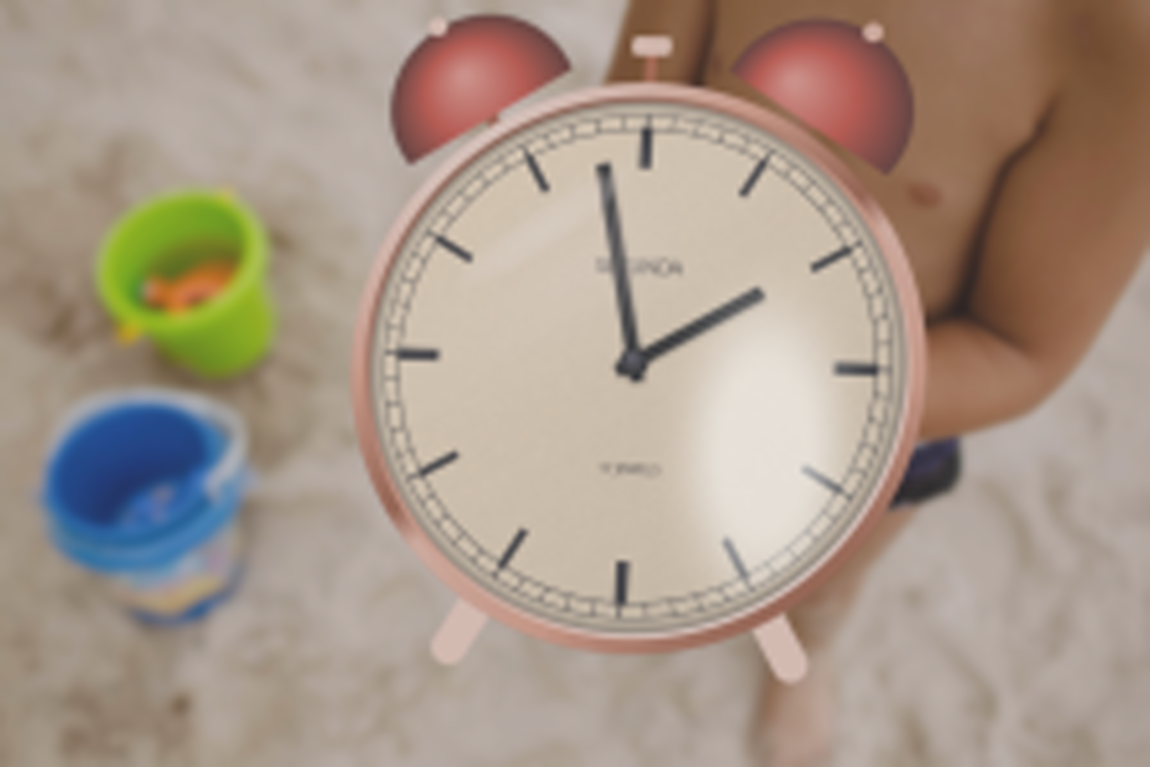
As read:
**1:58**
